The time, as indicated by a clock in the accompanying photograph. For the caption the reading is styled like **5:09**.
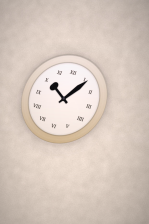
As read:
**10:06**
